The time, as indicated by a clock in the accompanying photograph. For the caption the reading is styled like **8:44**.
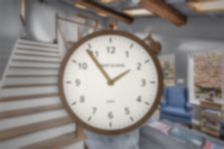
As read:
**1:54**
